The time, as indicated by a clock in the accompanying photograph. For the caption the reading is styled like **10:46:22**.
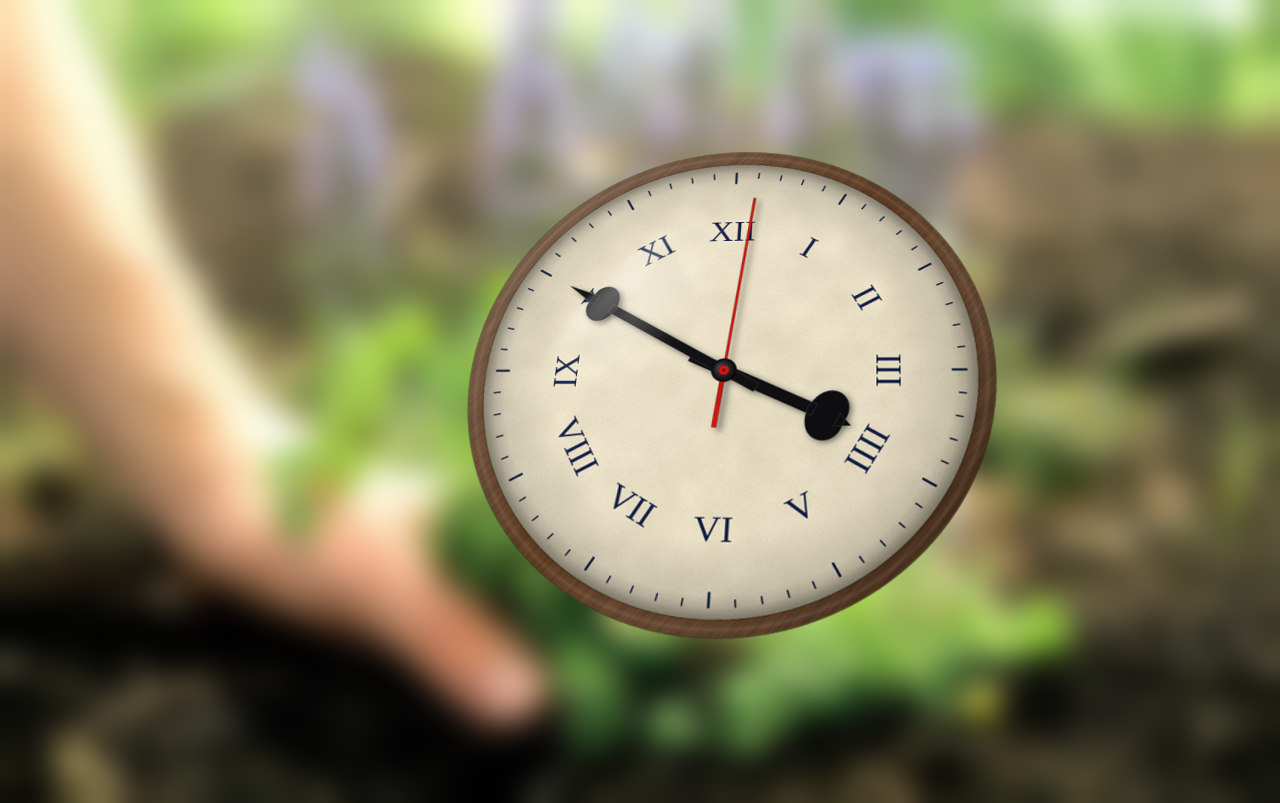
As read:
**3:50:01**
